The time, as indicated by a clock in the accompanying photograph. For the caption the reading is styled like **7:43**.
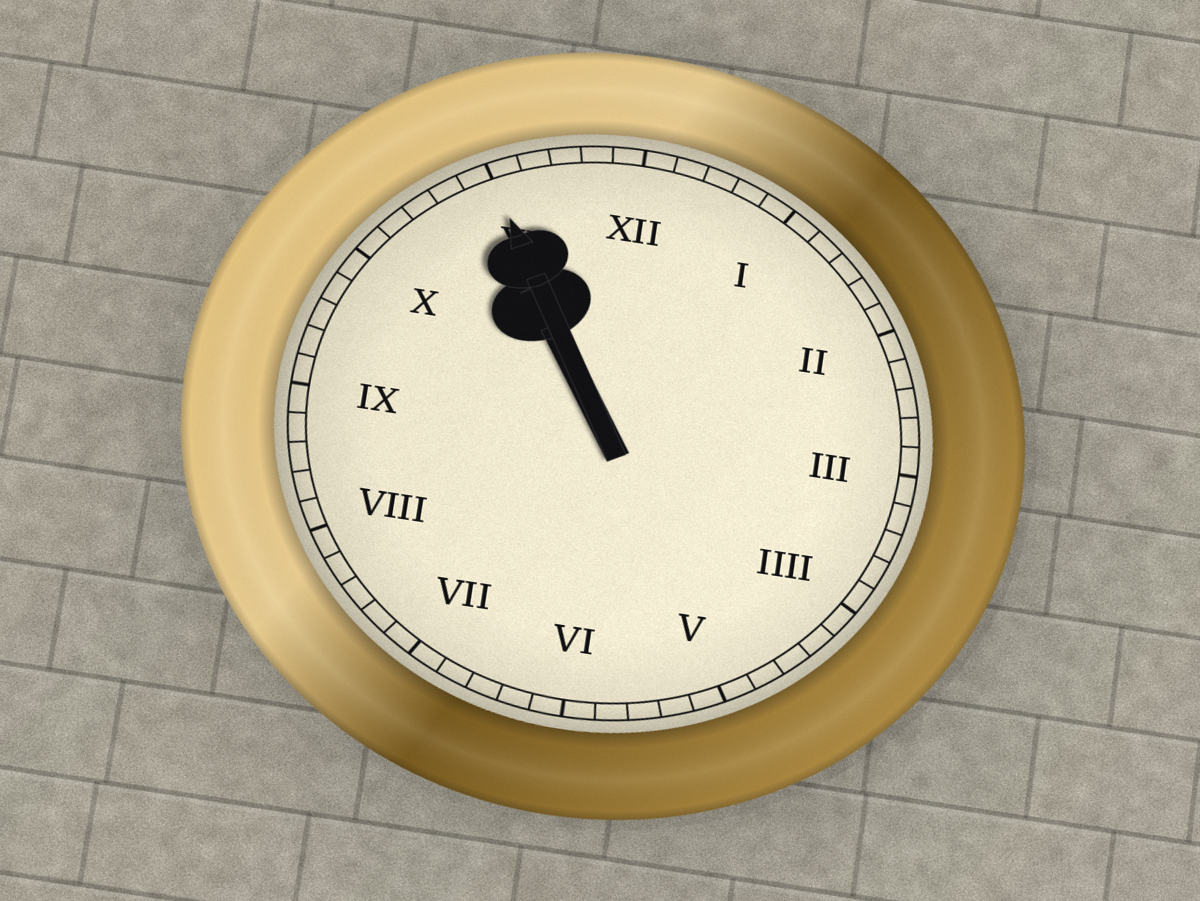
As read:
**10:55**
